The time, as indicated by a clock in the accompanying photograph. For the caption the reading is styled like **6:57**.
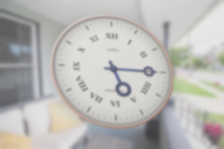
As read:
**5:15**
